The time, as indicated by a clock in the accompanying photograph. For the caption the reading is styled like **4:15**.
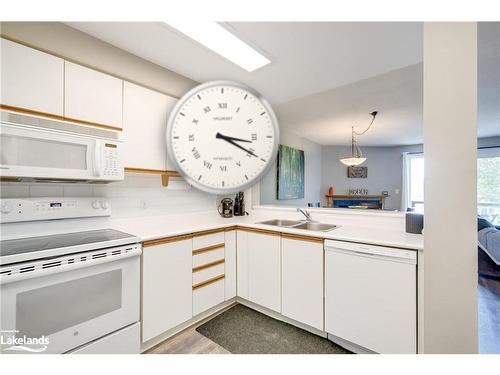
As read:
**3:20**
